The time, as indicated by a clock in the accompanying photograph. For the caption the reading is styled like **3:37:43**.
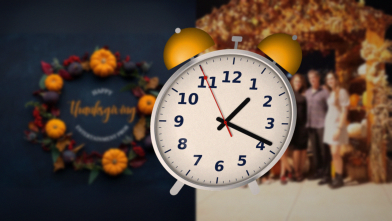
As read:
**1:18:55**
